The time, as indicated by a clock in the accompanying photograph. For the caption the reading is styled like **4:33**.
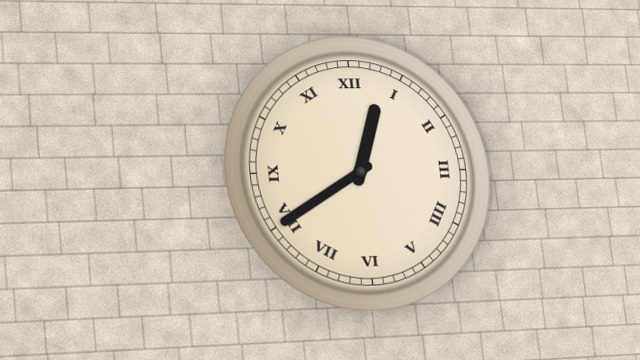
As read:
**12:40**
